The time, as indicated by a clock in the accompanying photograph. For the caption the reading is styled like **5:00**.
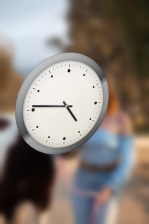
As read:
**4:46**
